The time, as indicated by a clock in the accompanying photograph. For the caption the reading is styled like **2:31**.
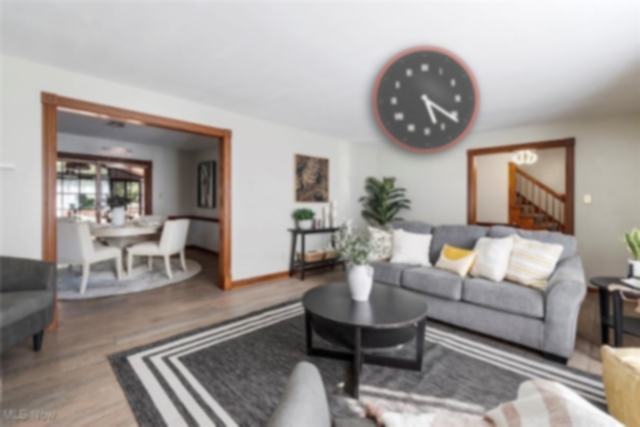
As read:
**5:21**
